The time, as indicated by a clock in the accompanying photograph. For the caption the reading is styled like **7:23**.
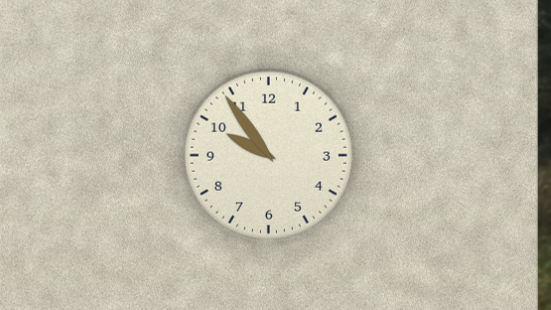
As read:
**9:54**
